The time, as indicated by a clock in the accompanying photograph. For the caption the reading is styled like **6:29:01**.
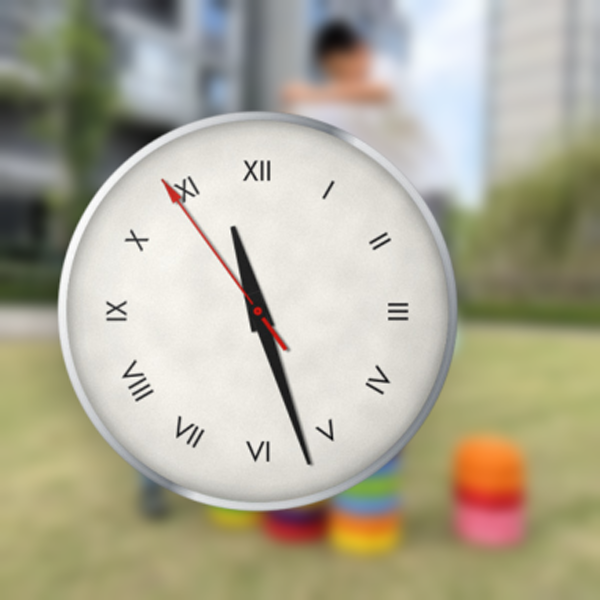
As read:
**11:26:54**
